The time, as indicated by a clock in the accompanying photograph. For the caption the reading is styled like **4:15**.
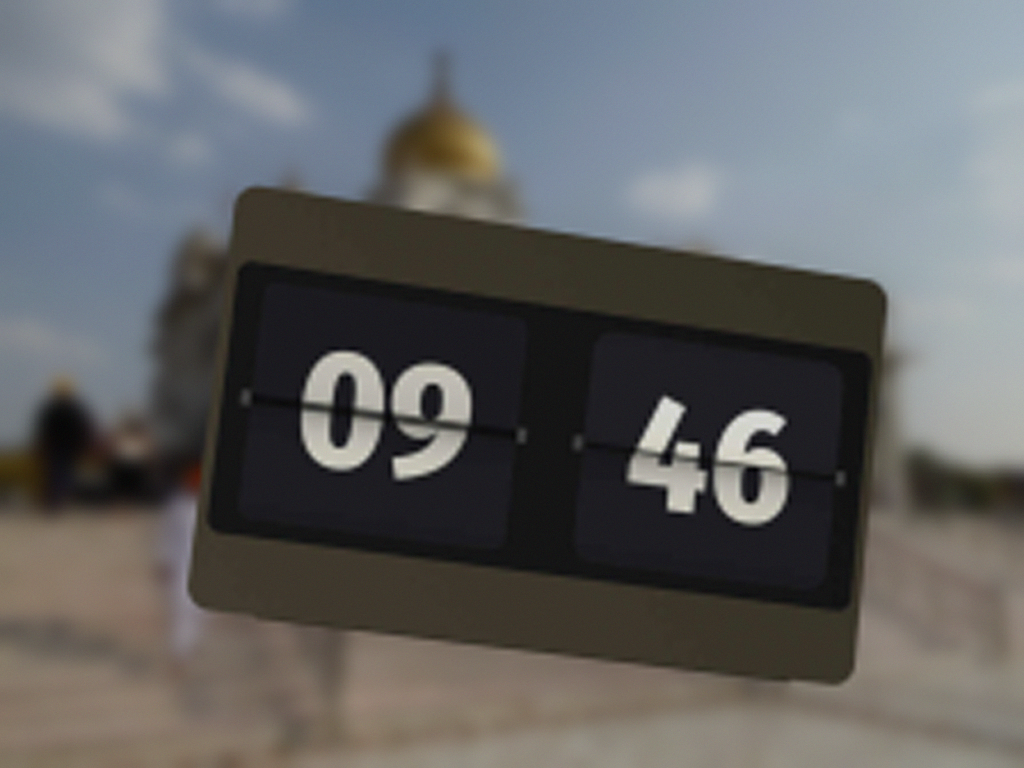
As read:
**9:46**
